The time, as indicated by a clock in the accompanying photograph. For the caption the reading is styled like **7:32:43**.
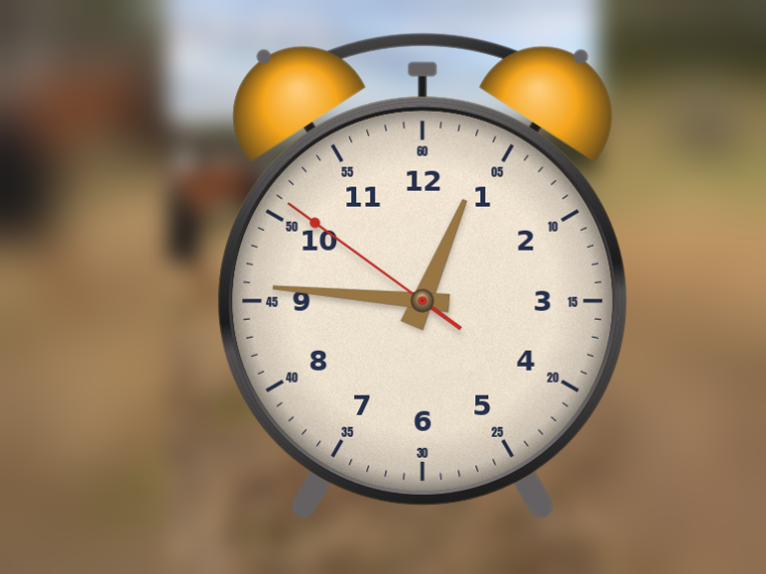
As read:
**12:45:51**
